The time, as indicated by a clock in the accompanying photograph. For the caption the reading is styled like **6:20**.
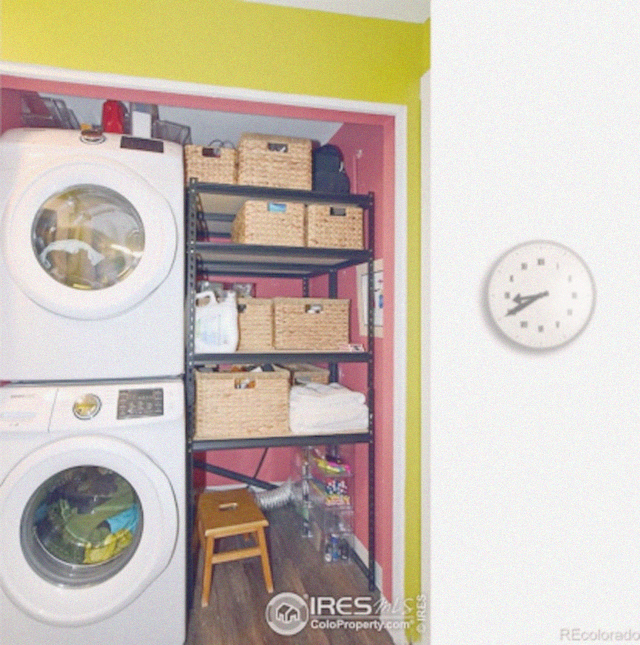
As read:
**8:40**
